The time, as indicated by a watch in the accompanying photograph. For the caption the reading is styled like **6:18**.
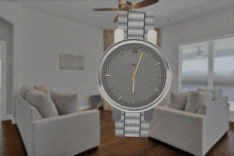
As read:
**6:03**
